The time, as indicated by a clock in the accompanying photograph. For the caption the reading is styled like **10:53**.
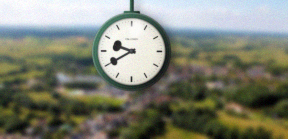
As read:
**9:40**
